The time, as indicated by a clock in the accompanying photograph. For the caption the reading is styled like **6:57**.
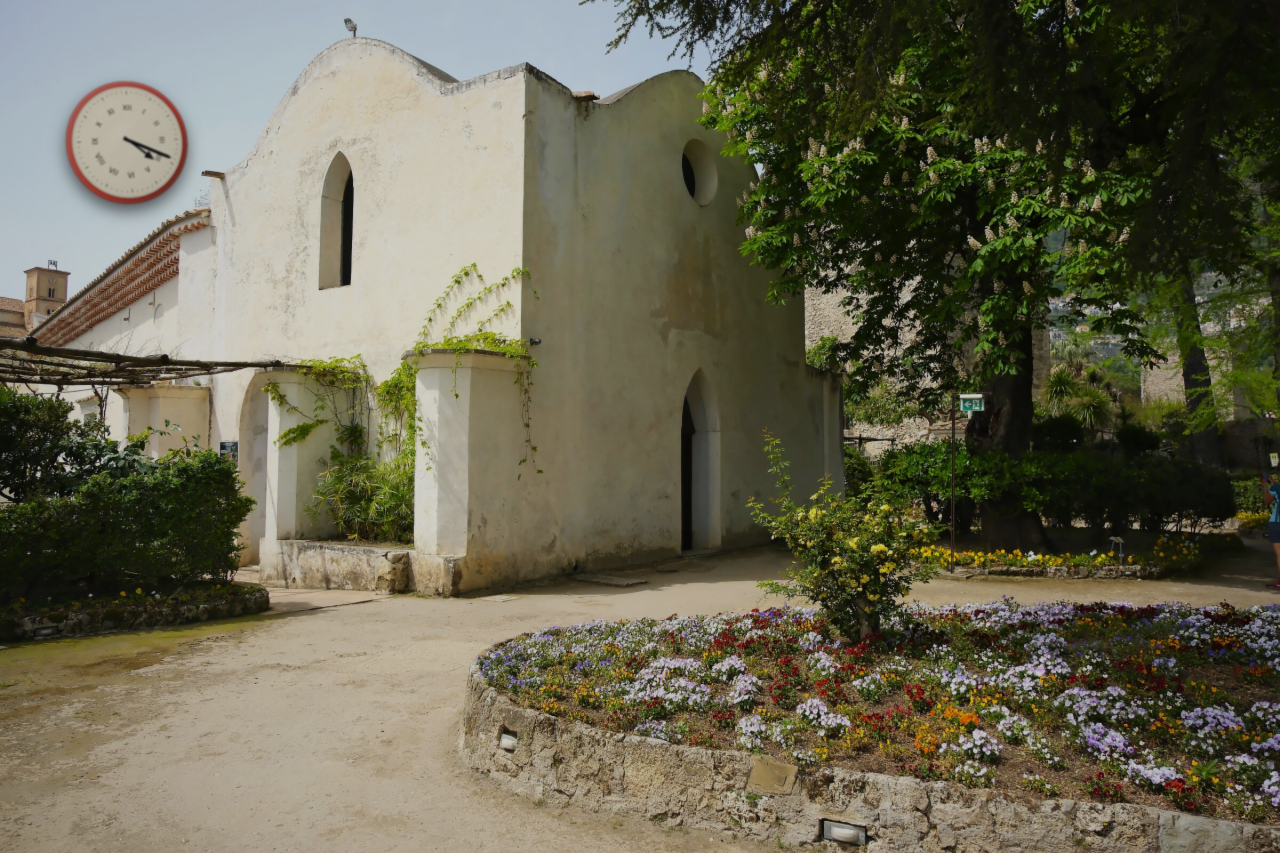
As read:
**4:19**
